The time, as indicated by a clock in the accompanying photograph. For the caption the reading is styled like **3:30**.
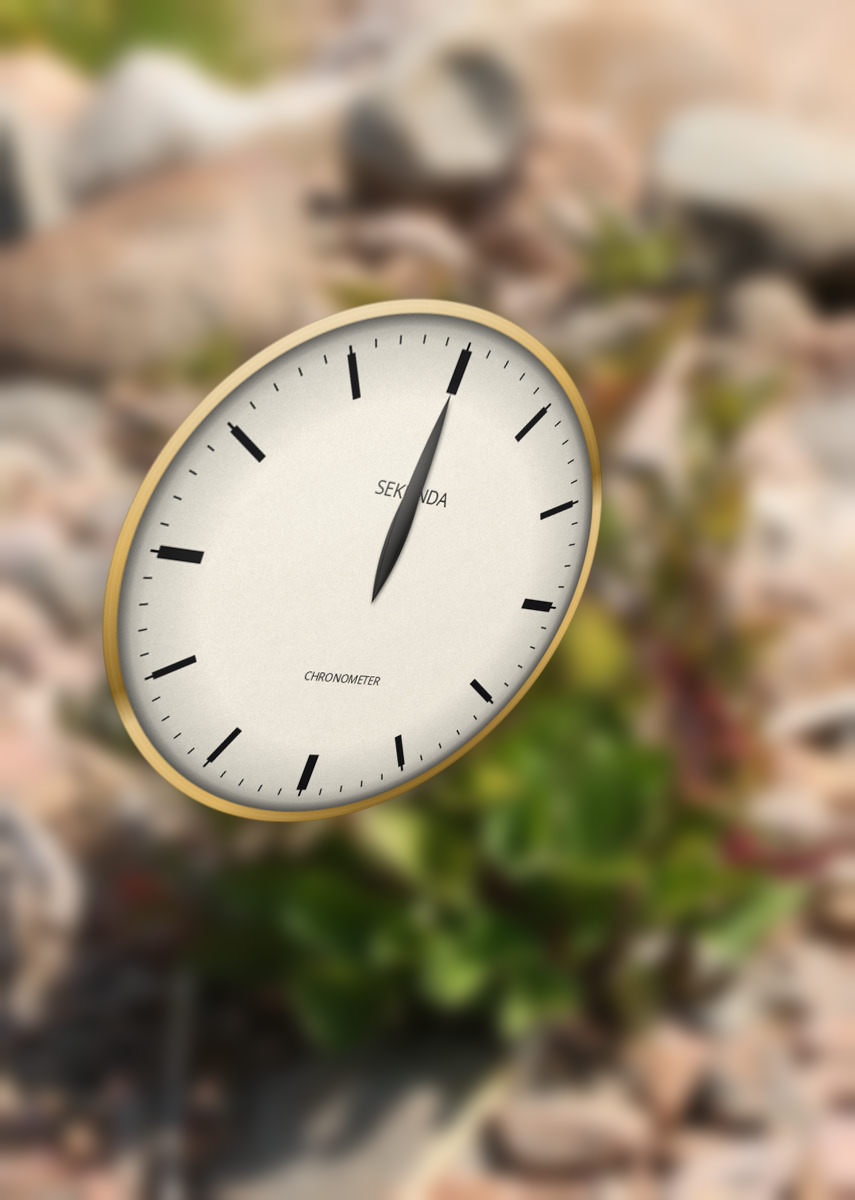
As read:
**12:00**
